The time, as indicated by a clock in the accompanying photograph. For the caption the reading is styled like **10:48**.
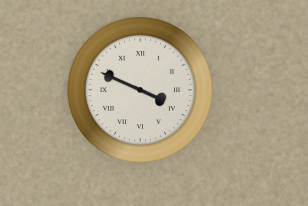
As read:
**3:49**
